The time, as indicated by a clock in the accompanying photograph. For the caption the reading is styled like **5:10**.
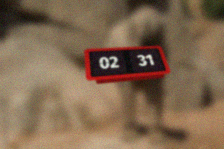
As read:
**2:31**
